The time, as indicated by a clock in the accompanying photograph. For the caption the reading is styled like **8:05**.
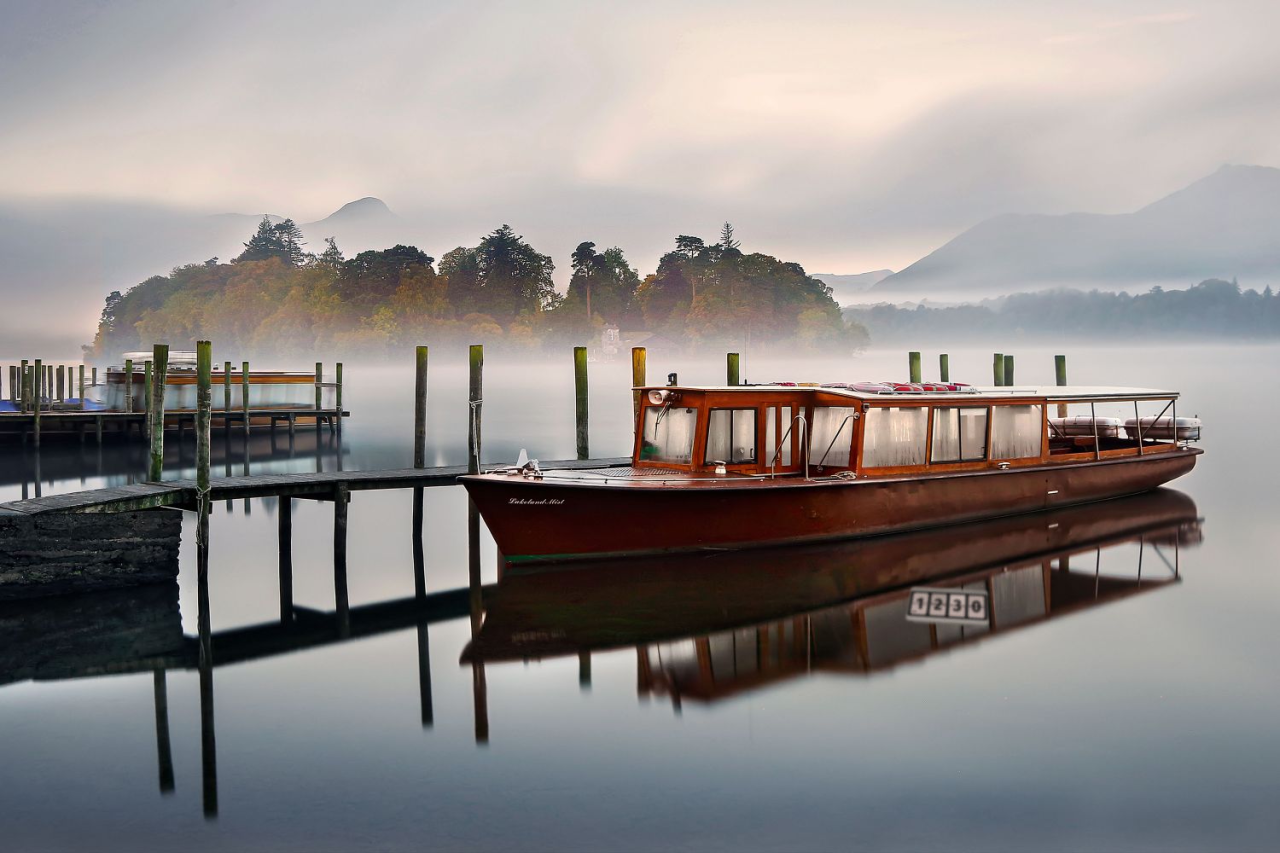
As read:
**12:30**
